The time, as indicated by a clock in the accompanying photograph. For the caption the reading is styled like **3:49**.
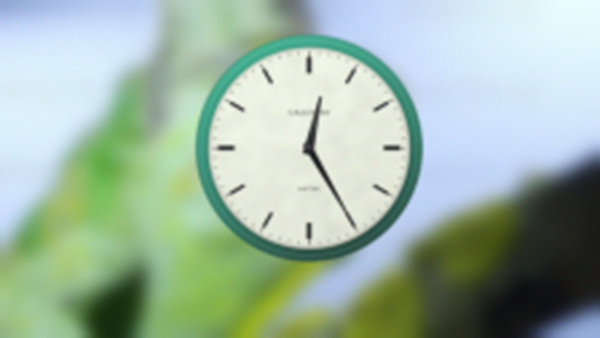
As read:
**12:25**
